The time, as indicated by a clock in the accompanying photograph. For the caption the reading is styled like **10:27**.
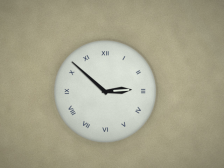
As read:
**2:52**
